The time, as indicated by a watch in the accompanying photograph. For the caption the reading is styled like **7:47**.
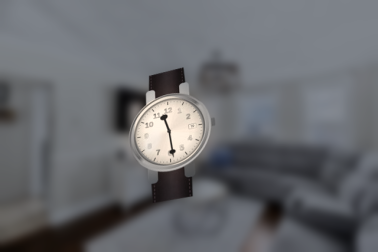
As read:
**11:29**
